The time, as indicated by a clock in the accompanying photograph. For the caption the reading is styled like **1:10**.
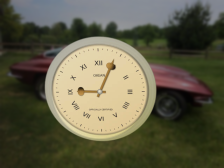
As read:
**9:04**
